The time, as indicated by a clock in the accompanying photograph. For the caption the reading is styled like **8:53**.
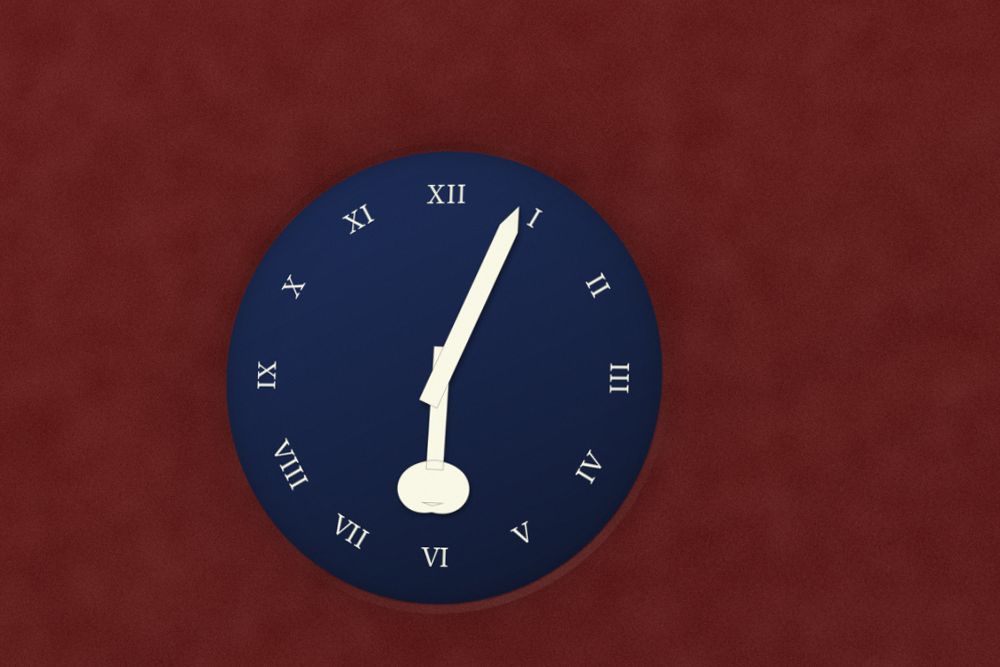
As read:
**6:04**
